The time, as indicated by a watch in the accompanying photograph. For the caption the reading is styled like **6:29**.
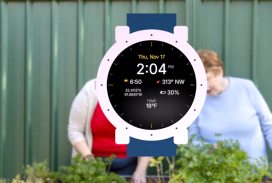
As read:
**2:04**
